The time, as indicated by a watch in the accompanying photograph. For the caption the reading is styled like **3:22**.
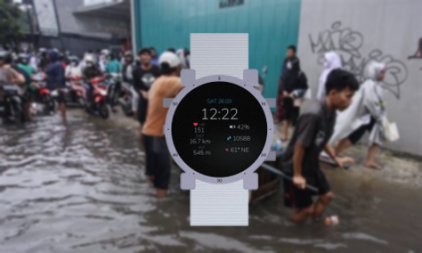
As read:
**12:22**
